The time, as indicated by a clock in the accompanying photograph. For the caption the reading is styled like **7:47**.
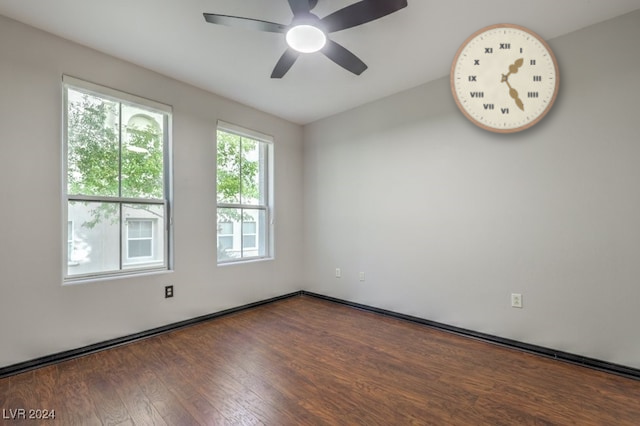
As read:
**1:25**
